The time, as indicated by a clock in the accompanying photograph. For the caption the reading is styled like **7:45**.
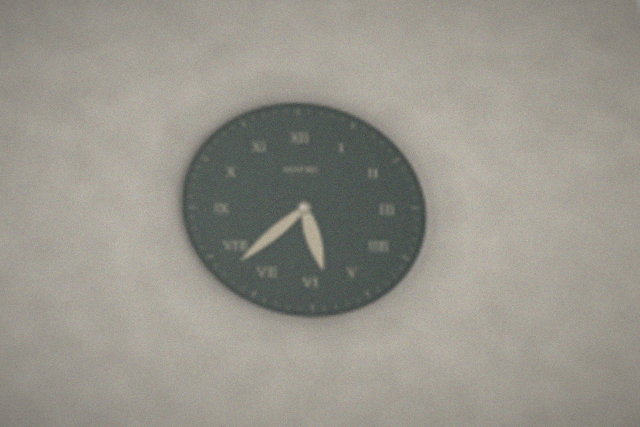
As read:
**5:38**
